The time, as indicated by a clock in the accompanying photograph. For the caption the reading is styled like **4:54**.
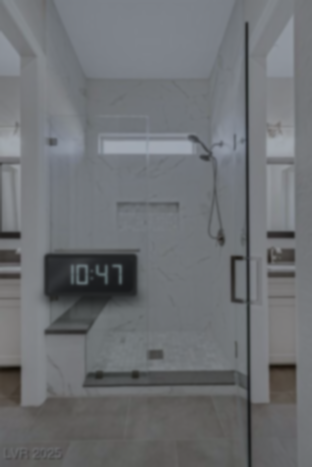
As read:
**10:47**
